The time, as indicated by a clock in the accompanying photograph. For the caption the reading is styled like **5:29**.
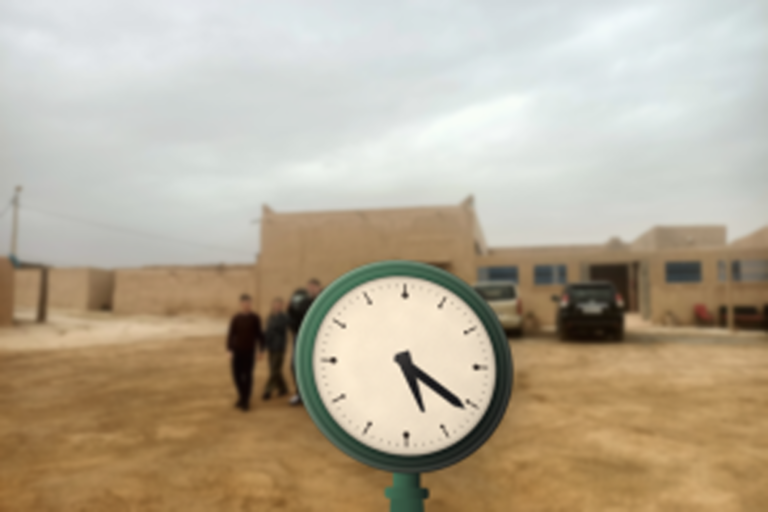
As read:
**5:21**
